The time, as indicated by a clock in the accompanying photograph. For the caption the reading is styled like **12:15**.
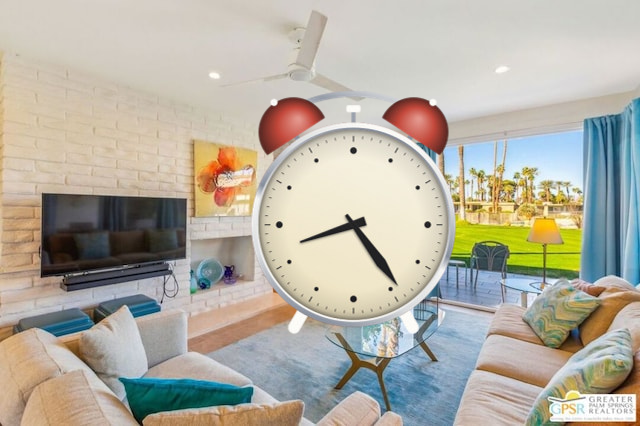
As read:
**8:24**
